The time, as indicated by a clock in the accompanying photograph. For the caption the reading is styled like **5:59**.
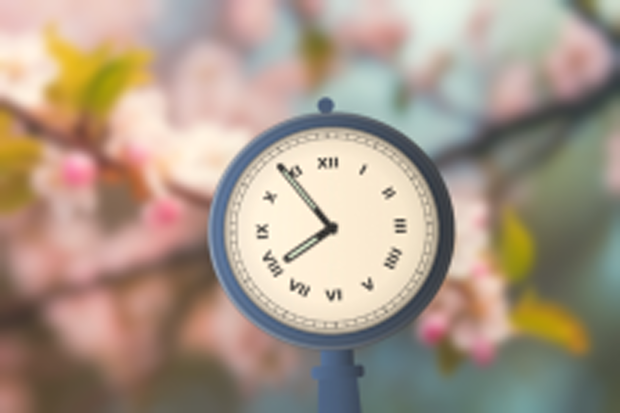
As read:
**7:54**
